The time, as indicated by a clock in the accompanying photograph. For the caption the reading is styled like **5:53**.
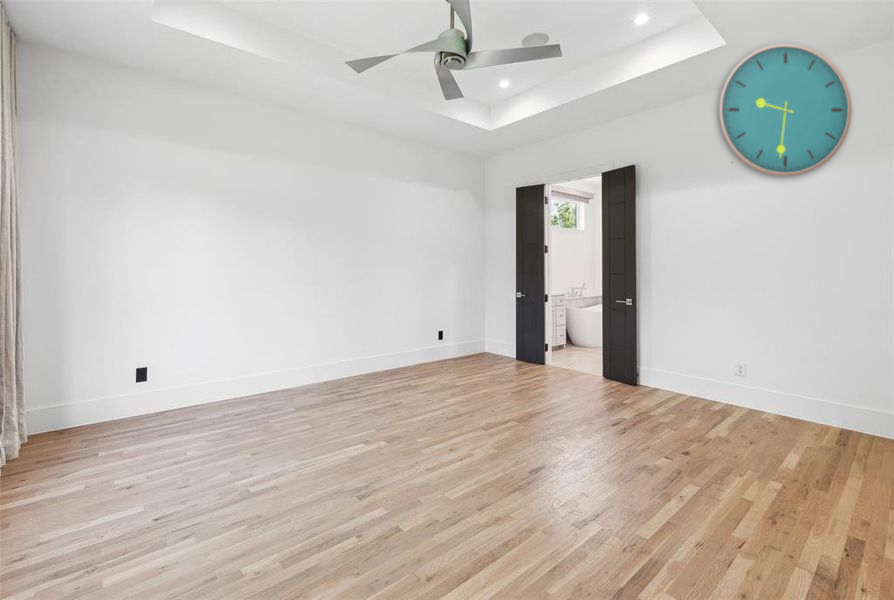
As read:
**9:31**
